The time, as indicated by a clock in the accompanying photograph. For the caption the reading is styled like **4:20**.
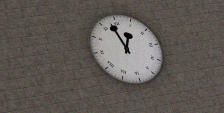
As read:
**12:58**
